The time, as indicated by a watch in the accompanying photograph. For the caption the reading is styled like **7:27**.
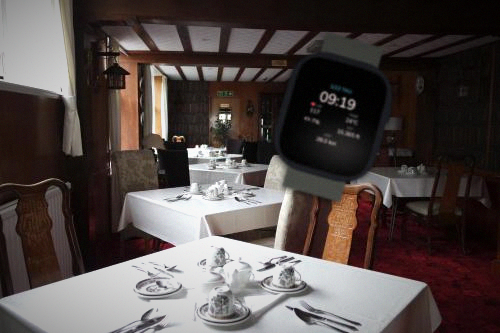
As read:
**9:19**
